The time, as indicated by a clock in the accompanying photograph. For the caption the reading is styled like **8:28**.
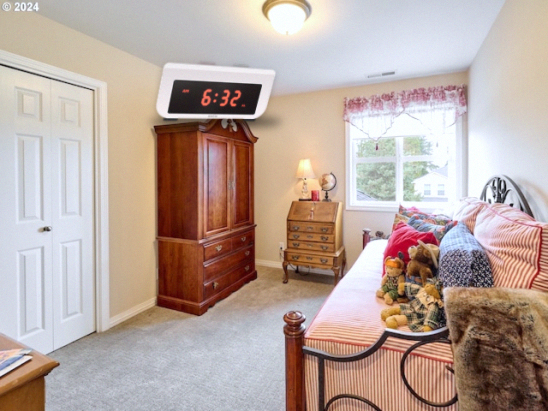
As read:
**6:32**
